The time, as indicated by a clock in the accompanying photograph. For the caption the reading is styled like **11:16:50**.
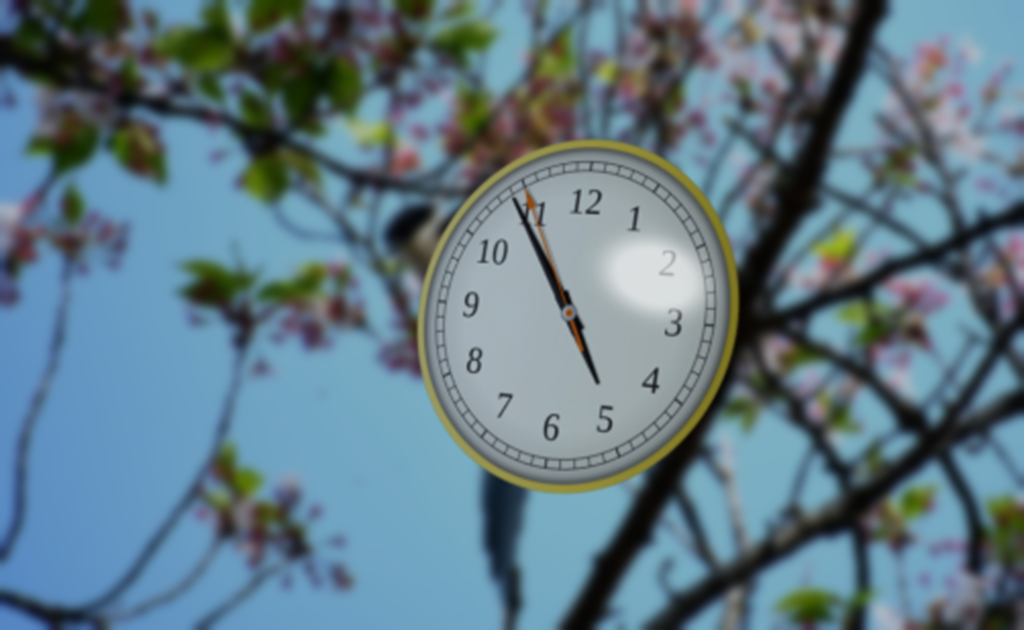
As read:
**4:53:55**
